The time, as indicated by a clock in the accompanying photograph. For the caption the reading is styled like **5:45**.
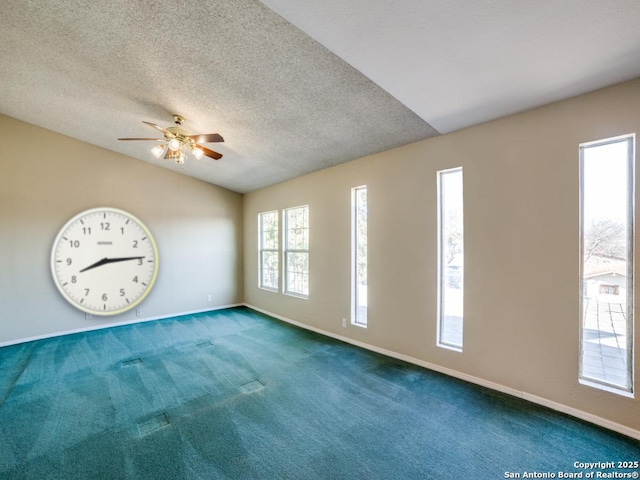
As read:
**8:14**
